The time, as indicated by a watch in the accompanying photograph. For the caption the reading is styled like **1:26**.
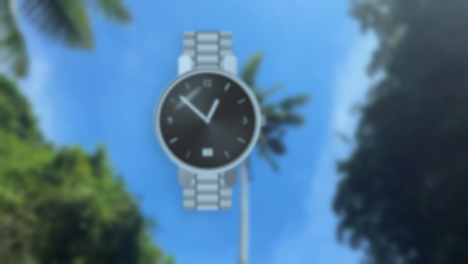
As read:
**12:52**
